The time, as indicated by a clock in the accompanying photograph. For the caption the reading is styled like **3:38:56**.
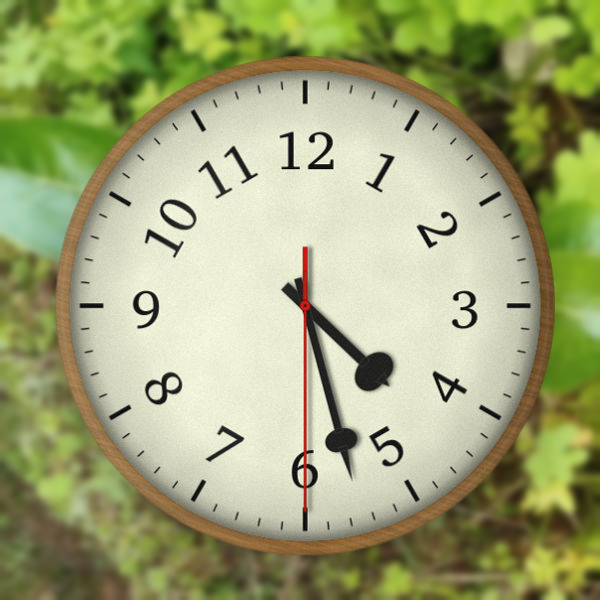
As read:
**4:27:30**
